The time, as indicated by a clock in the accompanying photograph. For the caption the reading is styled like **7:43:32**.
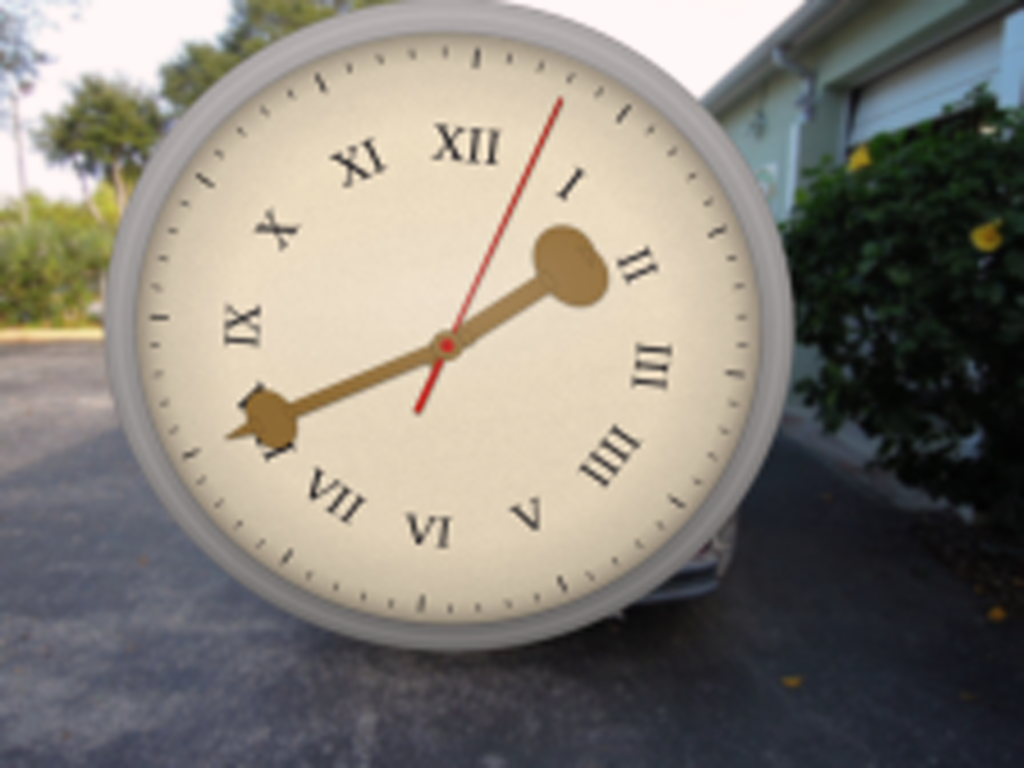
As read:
**1:40:03**
